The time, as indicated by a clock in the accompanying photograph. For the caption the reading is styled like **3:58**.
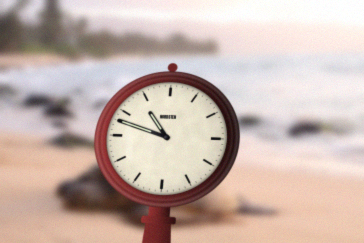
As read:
**10:48**
